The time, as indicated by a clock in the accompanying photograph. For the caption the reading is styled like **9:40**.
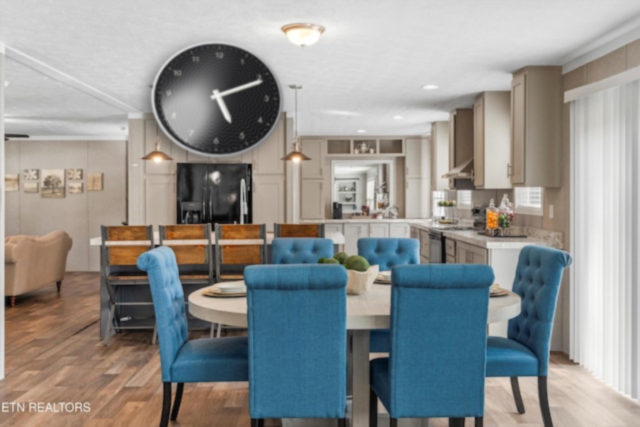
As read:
**5:11**
